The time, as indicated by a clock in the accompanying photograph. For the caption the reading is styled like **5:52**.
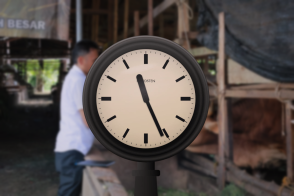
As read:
**11:26**
